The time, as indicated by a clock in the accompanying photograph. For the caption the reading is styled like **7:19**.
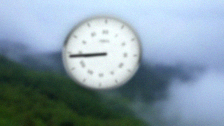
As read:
**8:44**
